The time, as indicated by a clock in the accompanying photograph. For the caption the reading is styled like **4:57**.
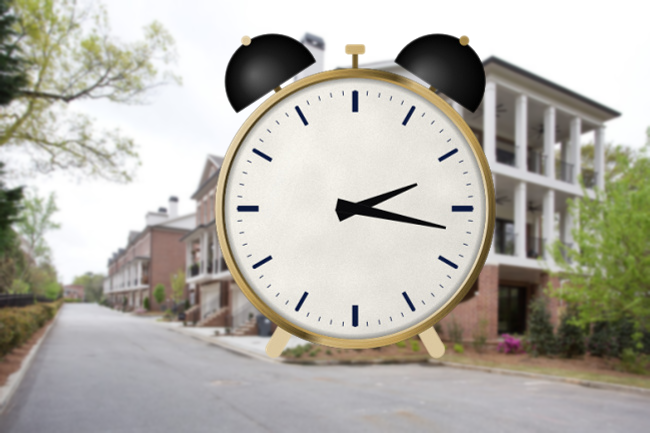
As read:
**2:17**
